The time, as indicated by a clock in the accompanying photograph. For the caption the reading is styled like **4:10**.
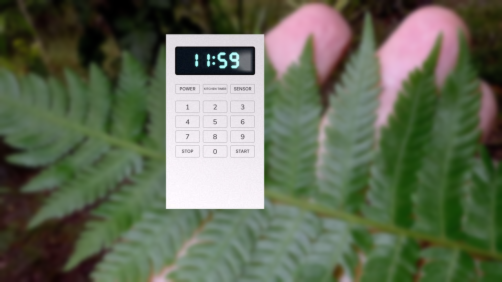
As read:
**11:59**
